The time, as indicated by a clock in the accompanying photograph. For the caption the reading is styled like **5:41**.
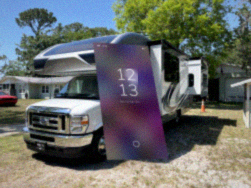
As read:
**12:13**
